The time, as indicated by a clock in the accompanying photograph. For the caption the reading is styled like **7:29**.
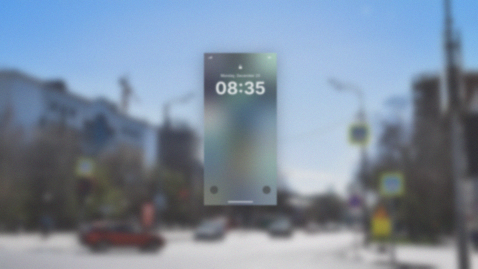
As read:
**8:35**
